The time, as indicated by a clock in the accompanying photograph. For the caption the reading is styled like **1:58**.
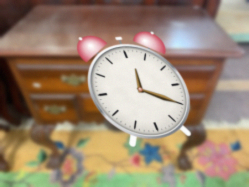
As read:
**12:20**
